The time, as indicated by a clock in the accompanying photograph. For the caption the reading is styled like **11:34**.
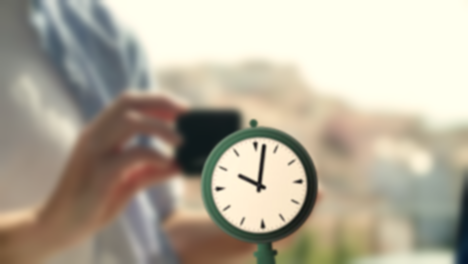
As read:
**10:02**
